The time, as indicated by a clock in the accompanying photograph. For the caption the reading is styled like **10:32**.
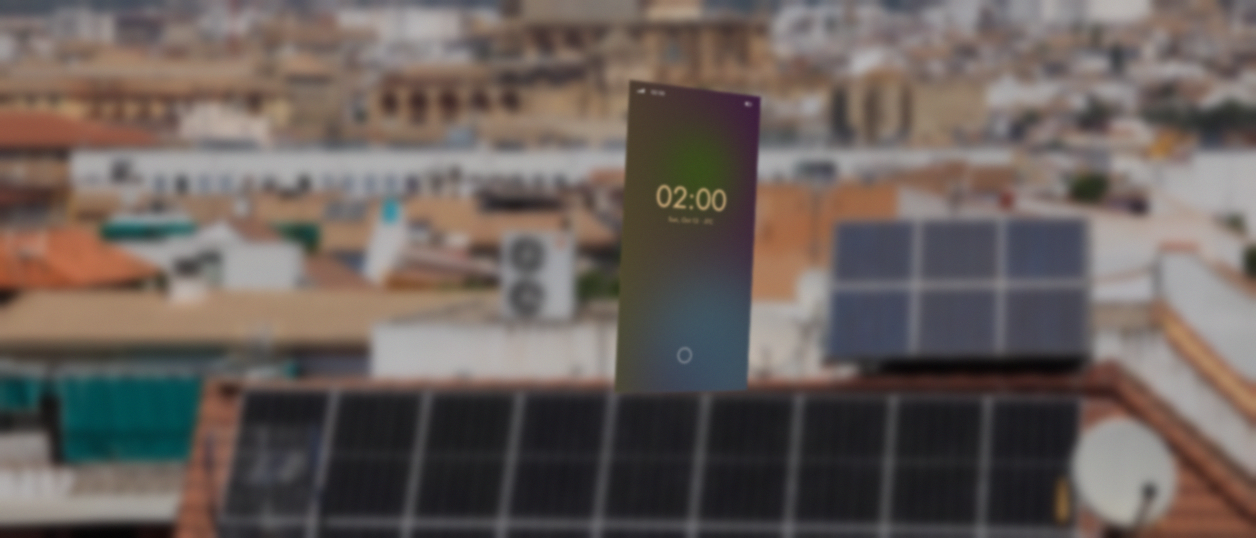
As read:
**2:00**
